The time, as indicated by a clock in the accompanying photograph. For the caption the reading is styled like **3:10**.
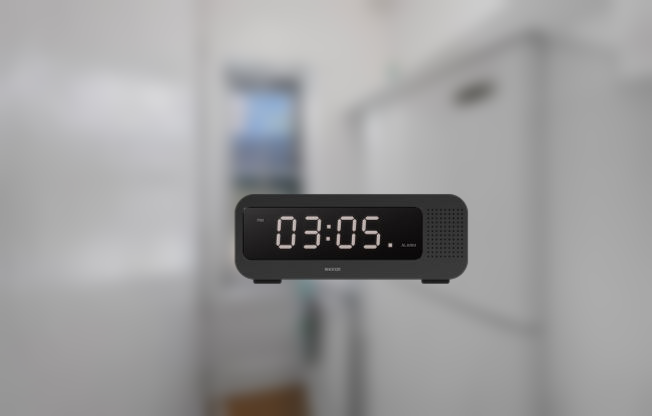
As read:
**3:05**
